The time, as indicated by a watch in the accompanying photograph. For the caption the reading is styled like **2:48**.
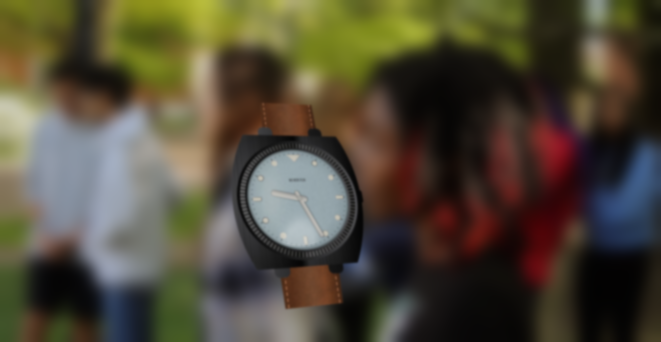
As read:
**9:26**
